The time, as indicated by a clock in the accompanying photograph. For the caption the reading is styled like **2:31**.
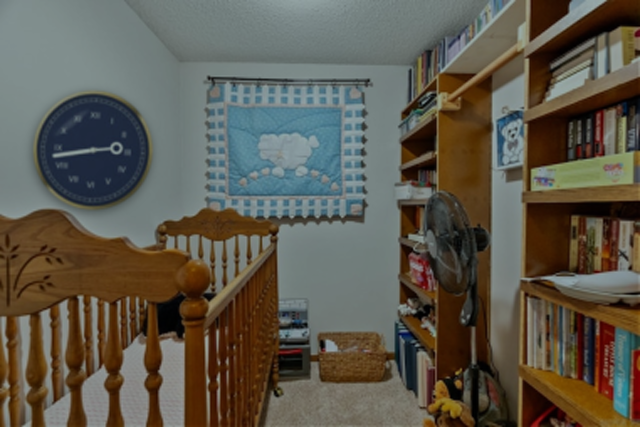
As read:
**2:43**
